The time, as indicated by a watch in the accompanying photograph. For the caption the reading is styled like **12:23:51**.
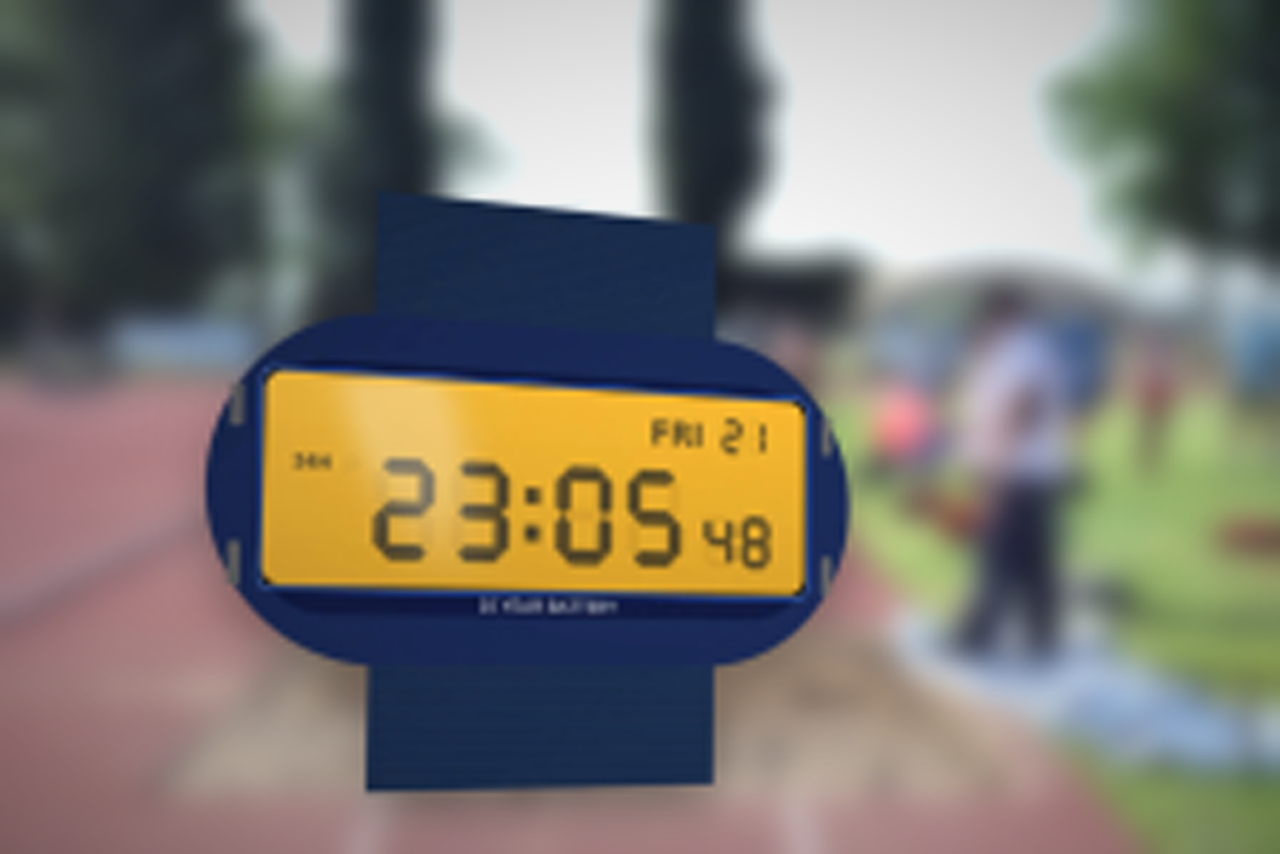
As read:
**23:05:48**
